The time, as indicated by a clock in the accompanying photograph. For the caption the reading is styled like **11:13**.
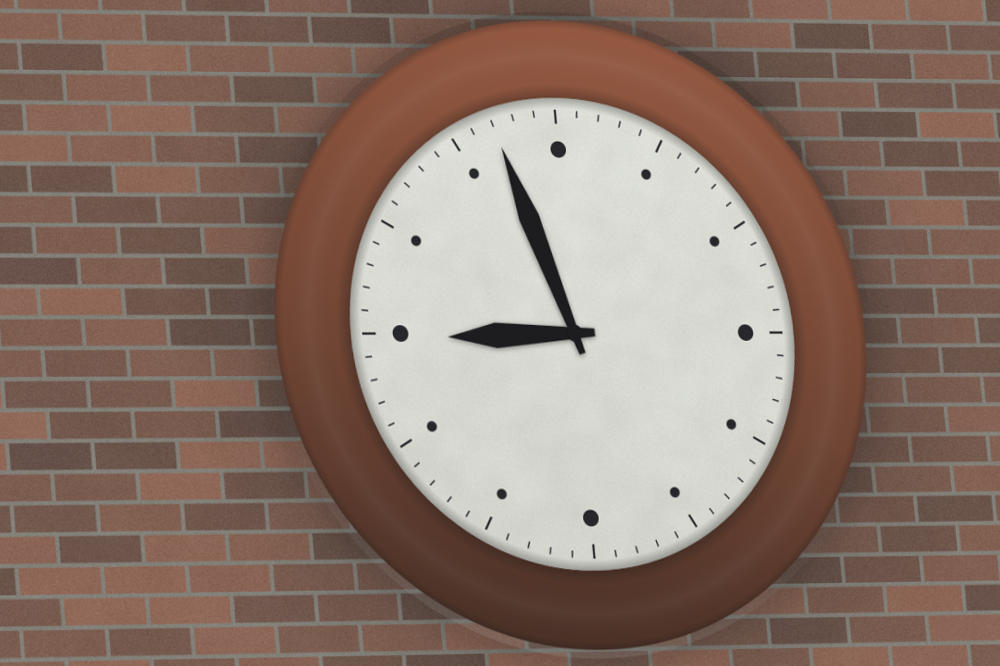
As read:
**8:57**
